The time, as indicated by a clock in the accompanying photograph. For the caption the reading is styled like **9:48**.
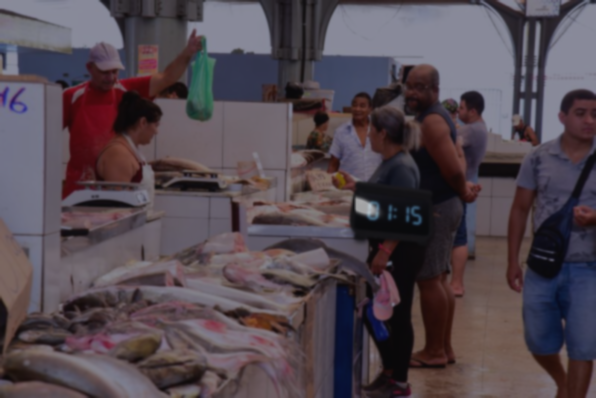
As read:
**1:15**
